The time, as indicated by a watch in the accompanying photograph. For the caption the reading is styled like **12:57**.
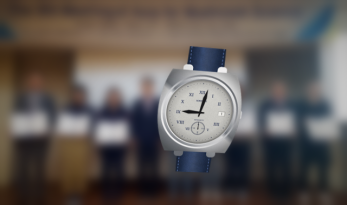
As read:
**9:02**
